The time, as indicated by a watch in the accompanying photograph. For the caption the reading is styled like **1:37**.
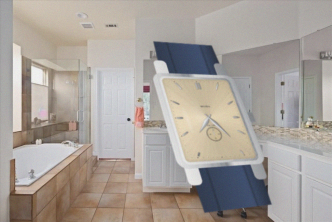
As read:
**7:24**
